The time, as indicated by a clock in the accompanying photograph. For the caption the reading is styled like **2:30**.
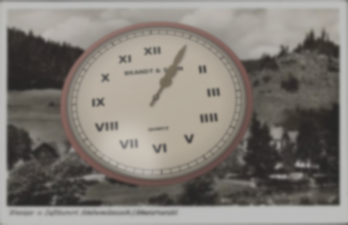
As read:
**1:05**
